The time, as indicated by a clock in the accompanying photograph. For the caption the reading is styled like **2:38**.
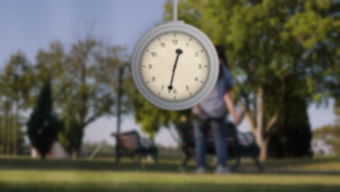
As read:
**12:32**
